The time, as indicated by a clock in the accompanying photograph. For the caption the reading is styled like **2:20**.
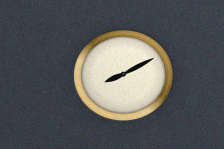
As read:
**8:10**
